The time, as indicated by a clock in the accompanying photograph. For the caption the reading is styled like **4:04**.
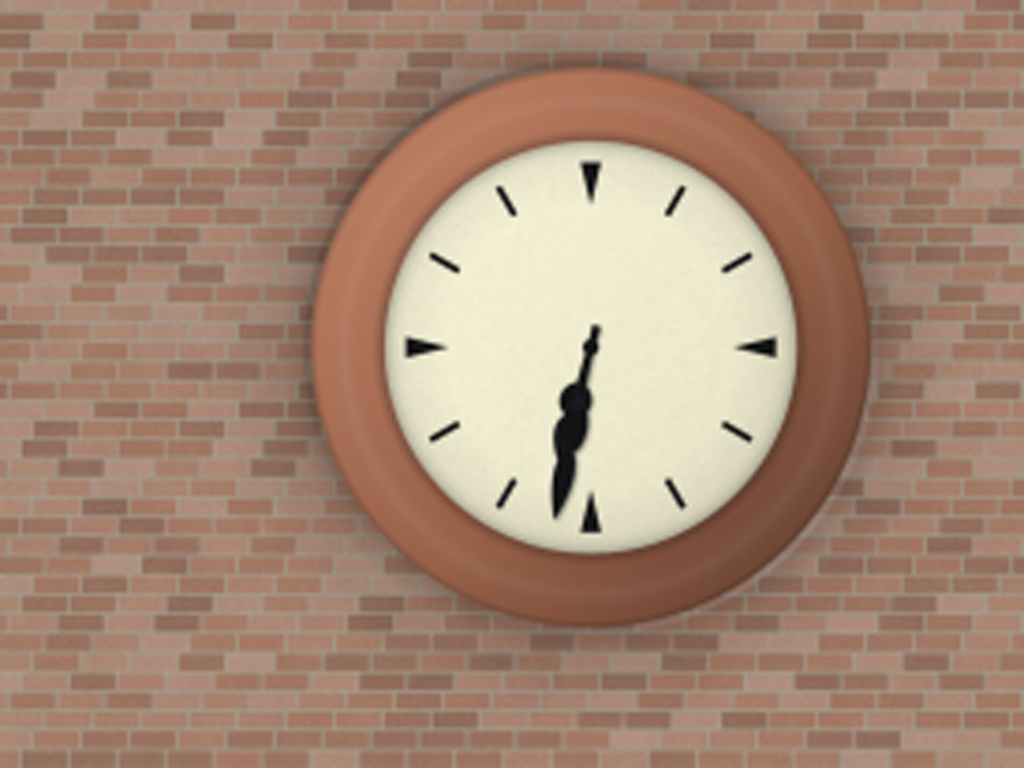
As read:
**6:32**
